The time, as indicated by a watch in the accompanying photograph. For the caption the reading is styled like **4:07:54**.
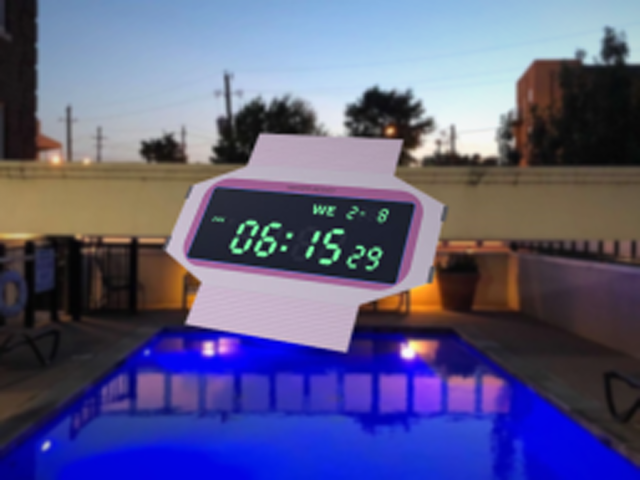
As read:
**6:15:29**
